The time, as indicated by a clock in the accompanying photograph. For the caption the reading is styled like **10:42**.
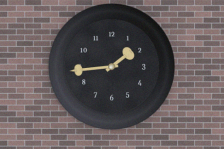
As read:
**1:44**
